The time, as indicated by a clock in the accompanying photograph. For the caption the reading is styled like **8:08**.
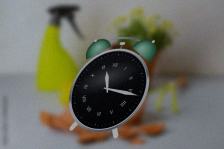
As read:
**11:16**
